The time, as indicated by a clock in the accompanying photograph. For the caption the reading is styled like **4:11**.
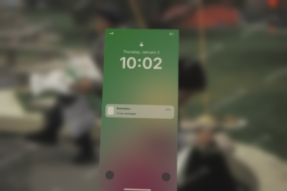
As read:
**10:02**
